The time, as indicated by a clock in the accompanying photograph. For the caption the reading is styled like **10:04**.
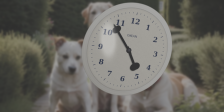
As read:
**4:53**
